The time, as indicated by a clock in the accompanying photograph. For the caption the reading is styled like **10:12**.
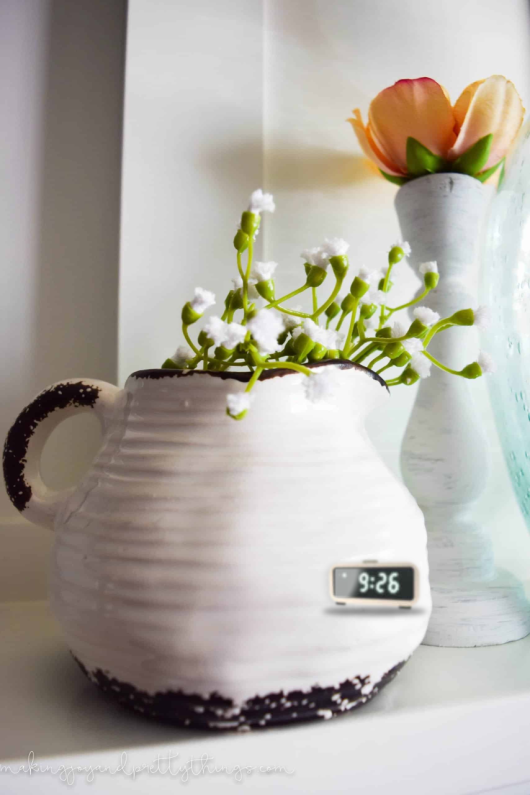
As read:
**9:26**
